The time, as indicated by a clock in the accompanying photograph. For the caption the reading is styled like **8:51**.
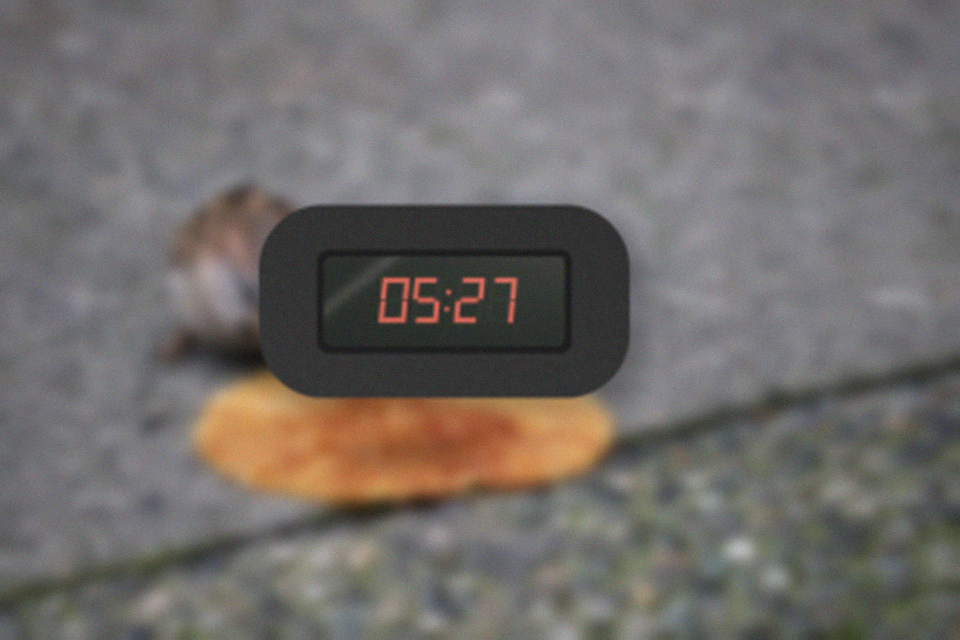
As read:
**5:27**
